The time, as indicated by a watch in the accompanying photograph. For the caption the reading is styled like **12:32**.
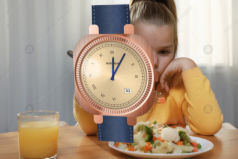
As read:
**12:05**
